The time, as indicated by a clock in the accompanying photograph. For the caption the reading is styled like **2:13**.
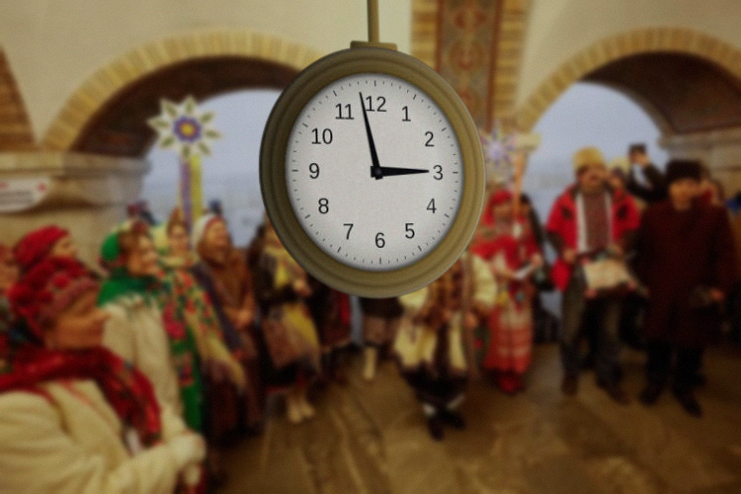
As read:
**2:58**
